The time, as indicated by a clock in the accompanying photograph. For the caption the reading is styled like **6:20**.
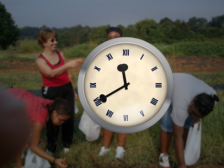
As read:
**11:40**
